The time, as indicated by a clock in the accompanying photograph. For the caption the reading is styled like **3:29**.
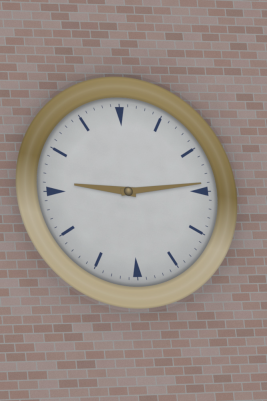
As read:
**9:14**
